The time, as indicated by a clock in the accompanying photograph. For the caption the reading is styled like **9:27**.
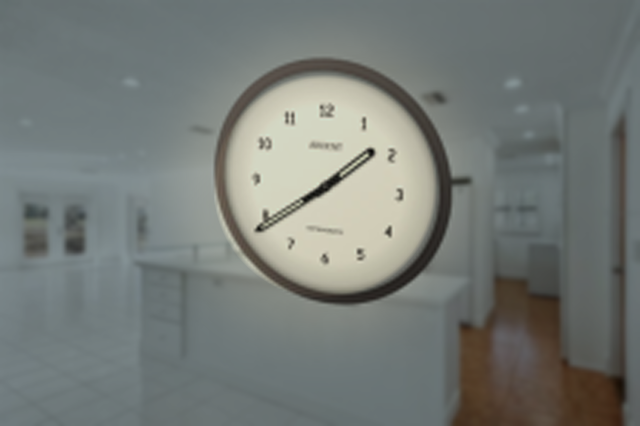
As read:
**1:39**
